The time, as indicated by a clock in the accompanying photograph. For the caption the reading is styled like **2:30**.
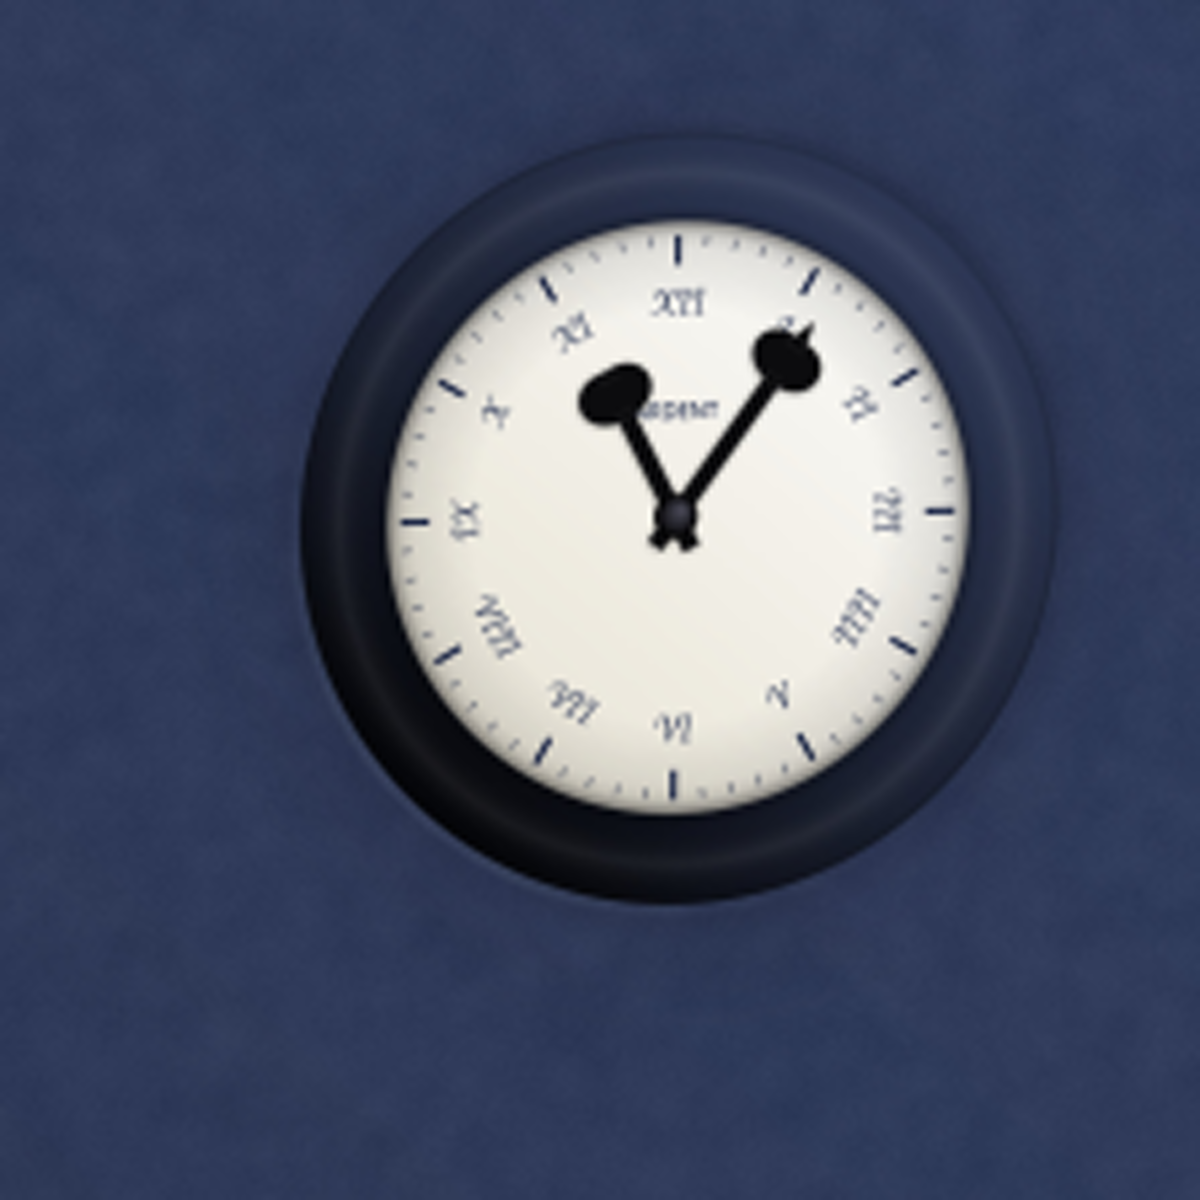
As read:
**11:06**
